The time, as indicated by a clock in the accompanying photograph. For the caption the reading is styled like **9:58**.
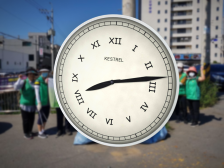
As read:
**8:13**
